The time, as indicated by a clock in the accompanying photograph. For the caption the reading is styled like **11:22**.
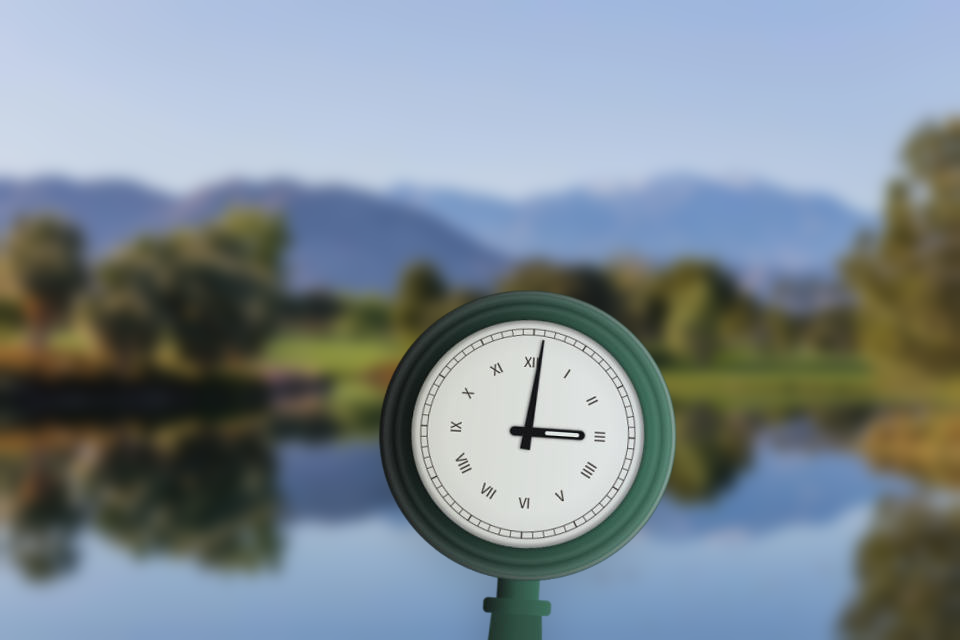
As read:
**3:01**
